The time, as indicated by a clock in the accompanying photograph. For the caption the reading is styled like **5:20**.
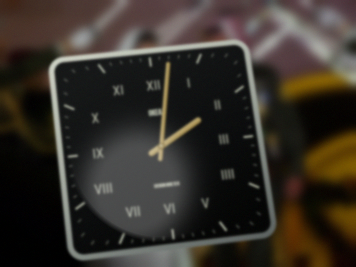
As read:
**2:02**
